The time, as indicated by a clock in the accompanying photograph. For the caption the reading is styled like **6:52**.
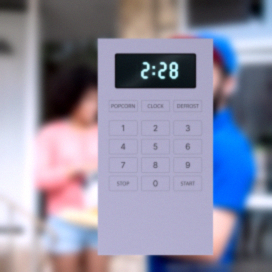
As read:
**2:28**
